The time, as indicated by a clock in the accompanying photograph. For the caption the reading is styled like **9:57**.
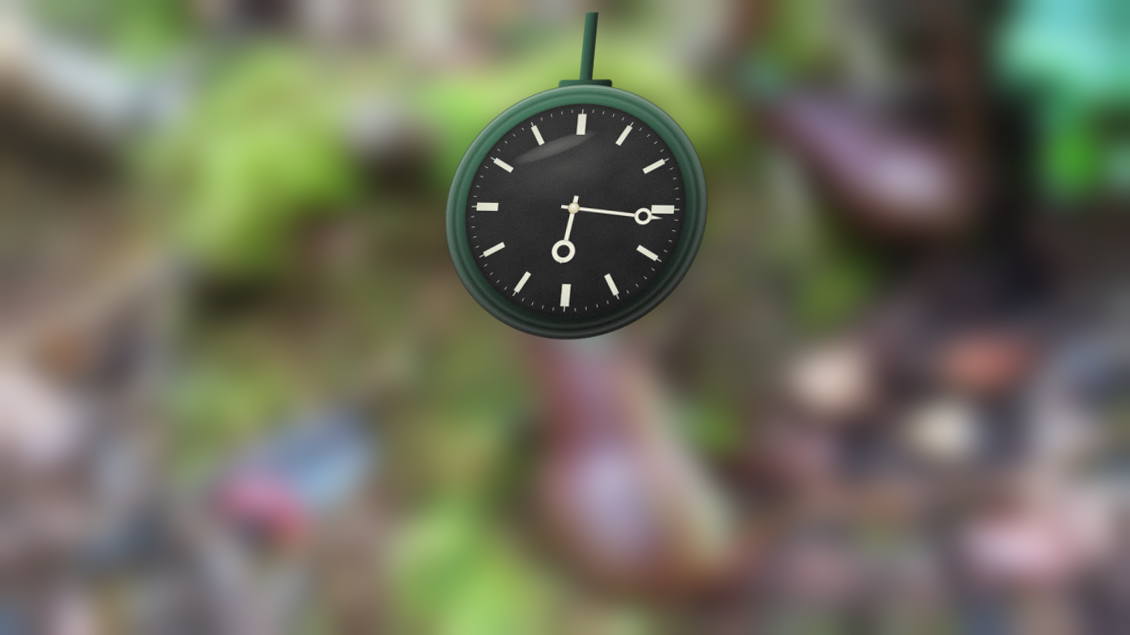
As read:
**6:16**
